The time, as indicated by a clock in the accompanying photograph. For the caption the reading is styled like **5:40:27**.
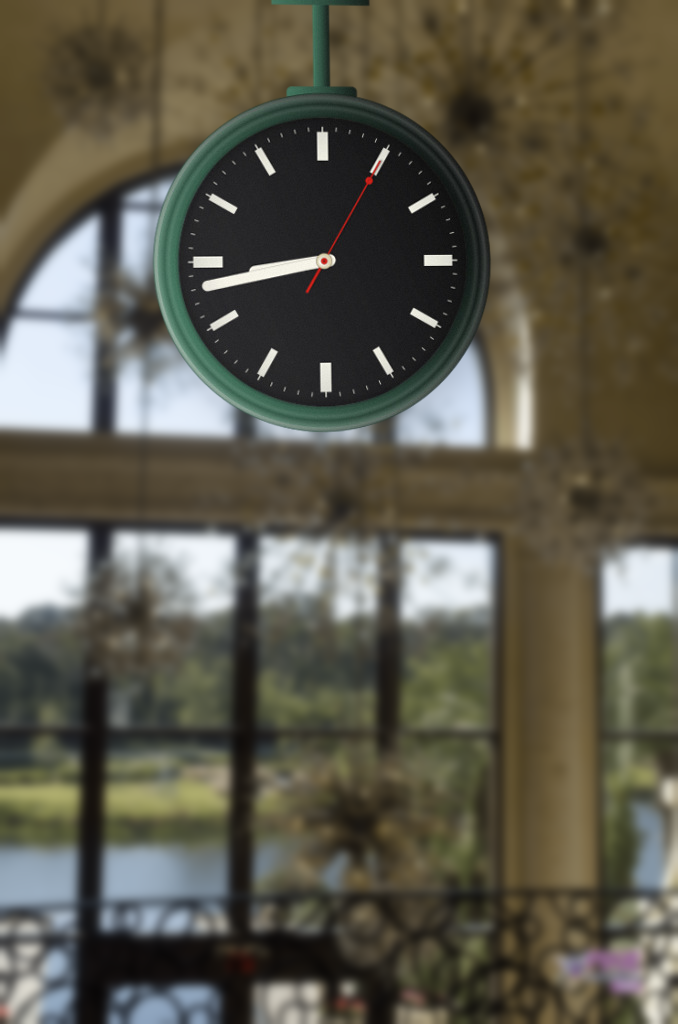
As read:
**8:43:05**
